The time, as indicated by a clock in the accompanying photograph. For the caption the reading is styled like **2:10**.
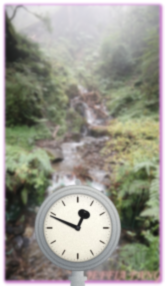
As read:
**12:49**
